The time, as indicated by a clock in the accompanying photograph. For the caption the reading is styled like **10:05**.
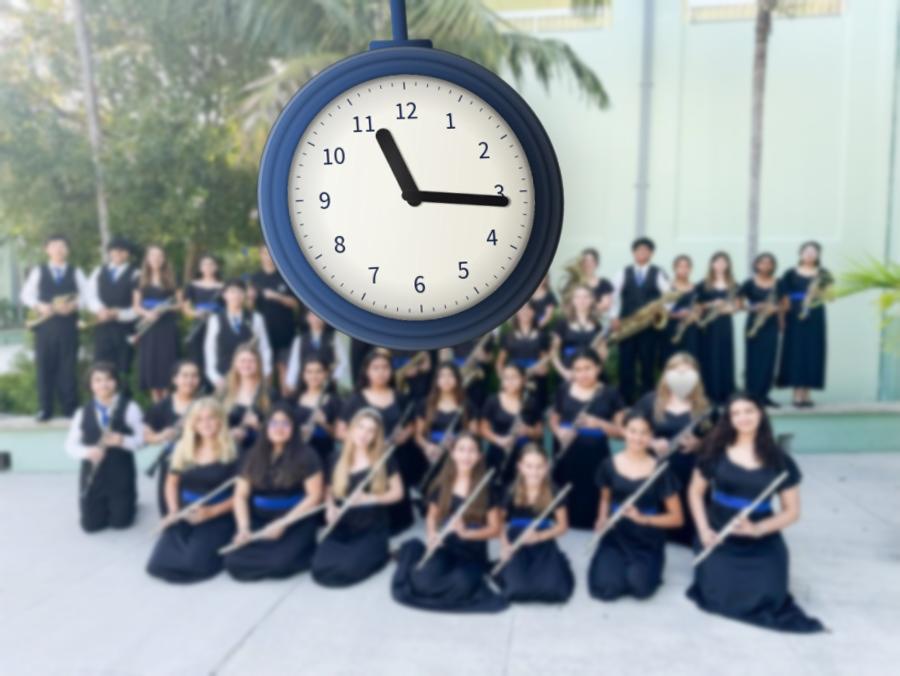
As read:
**11:16**
